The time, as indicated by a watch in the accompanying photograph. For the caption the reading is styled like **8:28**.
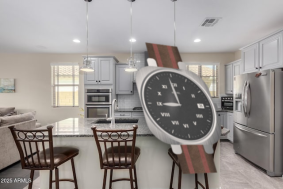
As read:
**8:59**
